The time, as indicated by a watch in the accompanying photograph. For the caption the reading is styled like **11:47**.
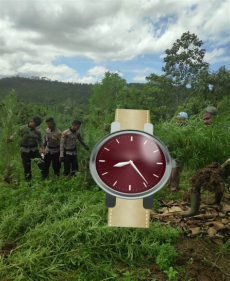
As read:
**8:24**
